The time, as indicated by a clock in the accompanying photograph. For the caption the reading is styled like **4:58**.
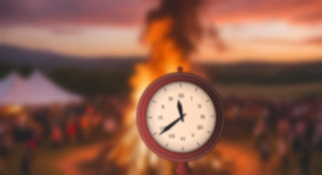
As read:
**11:39**
